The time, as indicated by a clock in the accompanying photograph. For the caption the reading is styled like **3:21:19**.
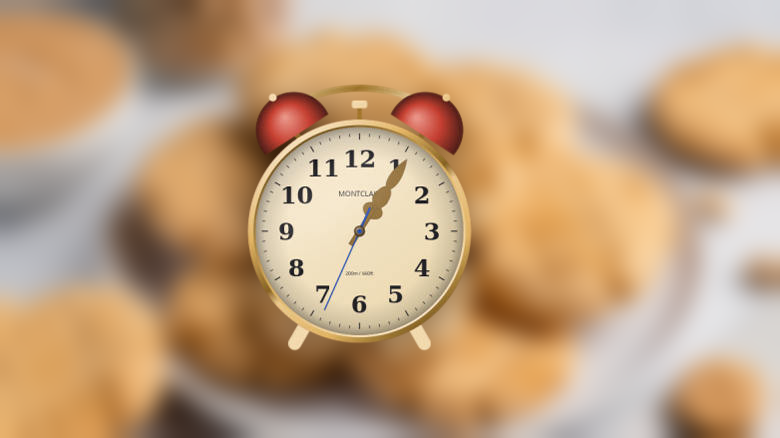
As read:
**1:05:34**
